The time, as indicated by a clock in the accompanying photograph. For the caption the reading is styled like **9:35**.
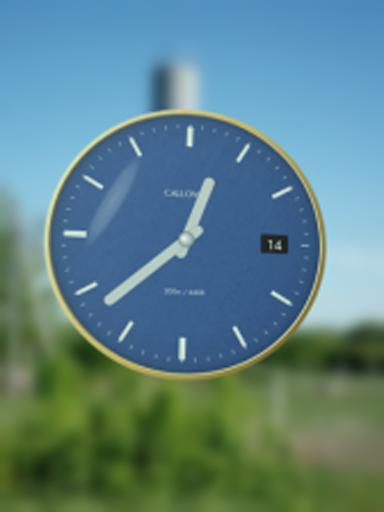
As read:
**12:38**
